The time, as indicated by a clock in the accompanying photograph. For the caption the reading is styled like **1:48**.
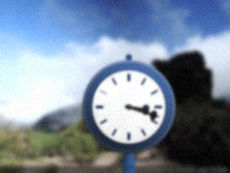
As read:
**3:18**
